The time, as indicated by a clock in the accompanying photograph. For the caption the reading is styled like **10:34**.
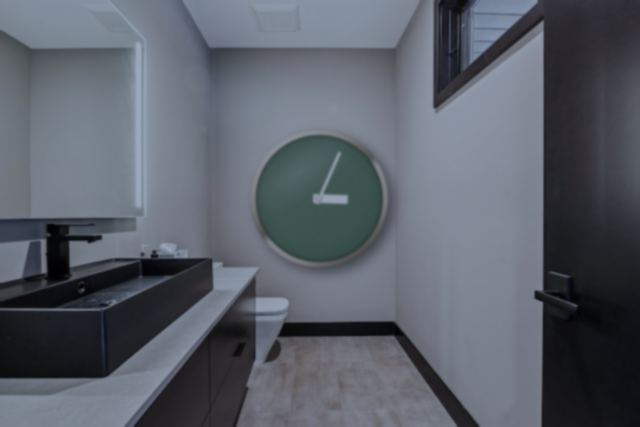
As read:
**3:04**
